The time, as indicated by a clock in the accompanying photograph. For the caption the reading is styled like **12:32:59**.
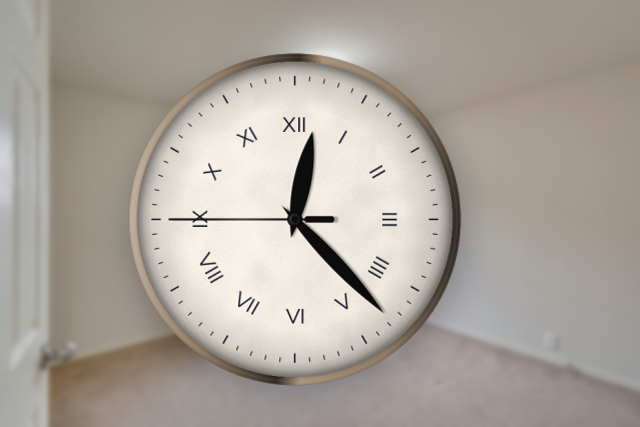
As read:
**12:22:45**
